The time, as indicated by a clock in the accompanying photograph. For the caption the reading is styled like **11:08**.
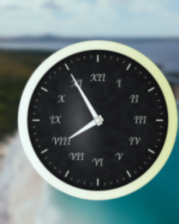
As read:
**7:55**
